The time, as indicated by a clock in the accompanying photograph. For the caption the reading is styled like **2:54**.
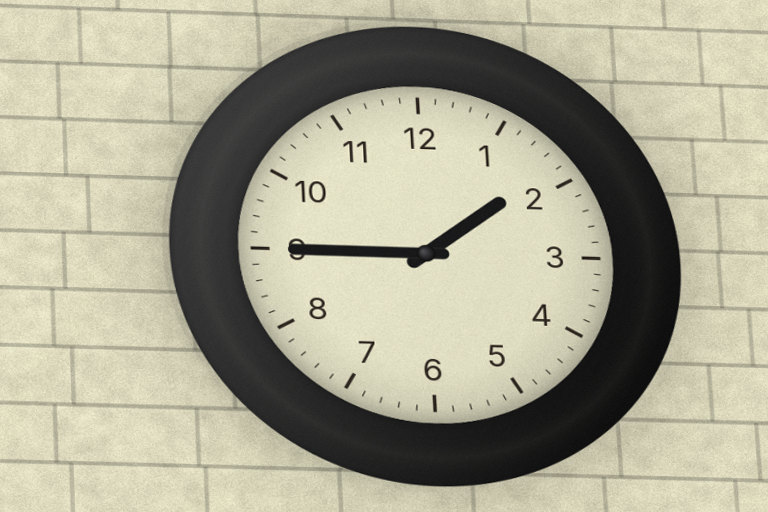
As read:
**1:45**
